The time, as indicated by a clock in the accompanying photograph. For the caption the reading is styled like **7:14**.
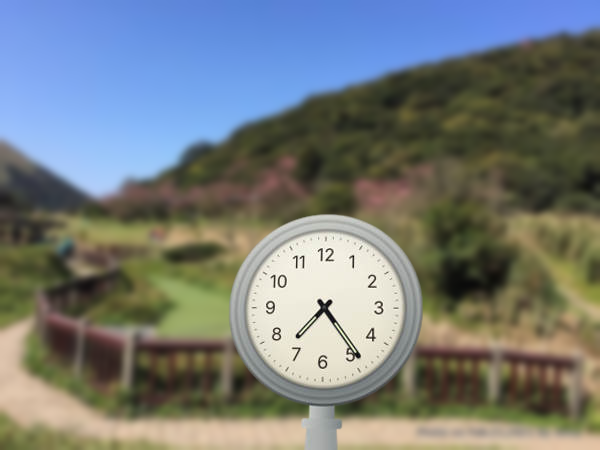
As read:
**7:24**
